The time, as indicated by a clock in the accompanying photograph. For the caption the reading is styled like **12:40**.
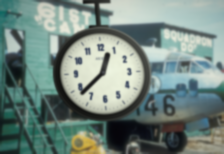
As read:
**12:38**
